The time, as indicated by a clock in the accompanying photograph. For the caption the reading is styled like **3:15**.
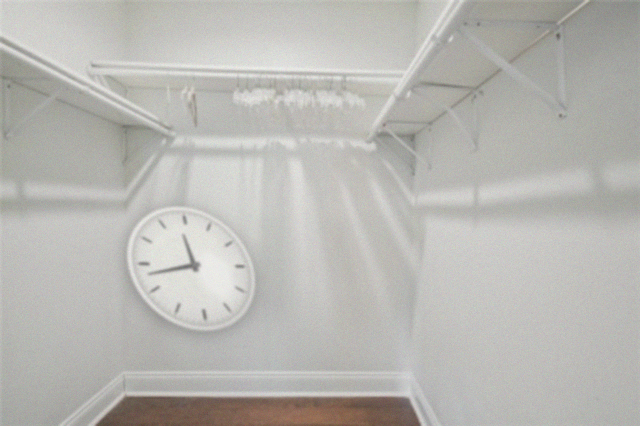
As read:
**11:43**
